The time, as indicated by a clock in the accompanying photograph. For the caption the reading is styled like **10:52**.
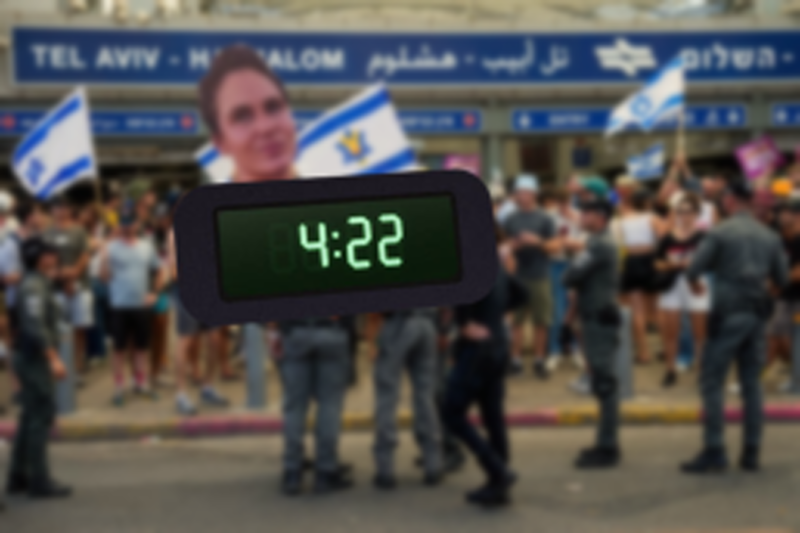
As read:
**4:22**
